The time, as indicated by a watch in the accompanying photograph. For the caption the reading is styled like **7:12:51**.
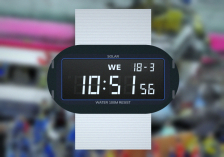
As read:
**10:51:56**
